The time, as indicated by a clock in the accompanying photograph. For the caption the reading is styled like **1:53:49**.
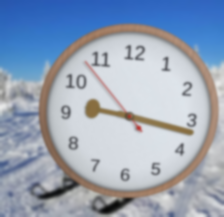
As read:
**9:16:53**
